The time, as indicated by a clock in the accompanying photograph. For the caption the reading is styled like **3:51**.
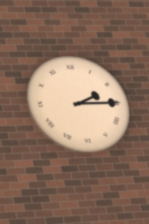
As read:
**2:15**
